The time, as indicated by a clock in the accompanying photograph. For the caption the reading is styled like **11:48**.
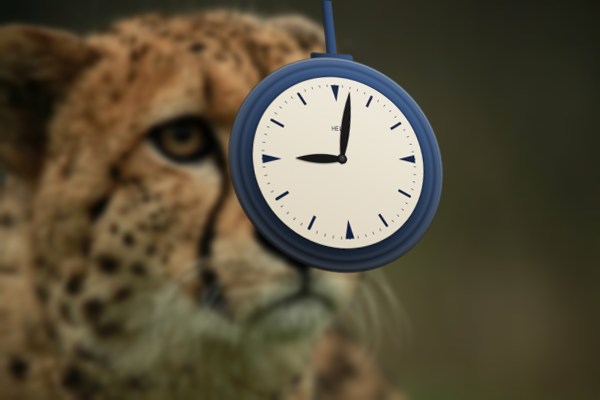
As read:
**9:02**
